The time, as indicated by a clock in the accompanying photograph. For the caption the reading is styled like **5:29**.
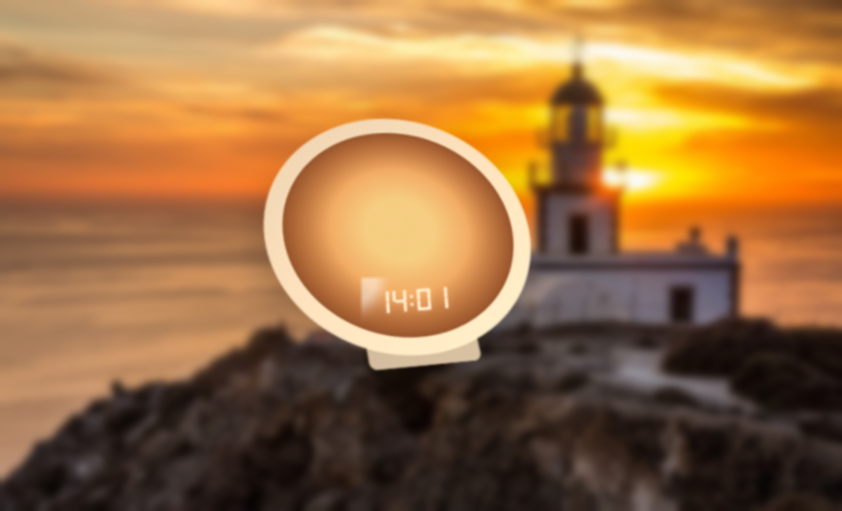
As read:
**14:01**
